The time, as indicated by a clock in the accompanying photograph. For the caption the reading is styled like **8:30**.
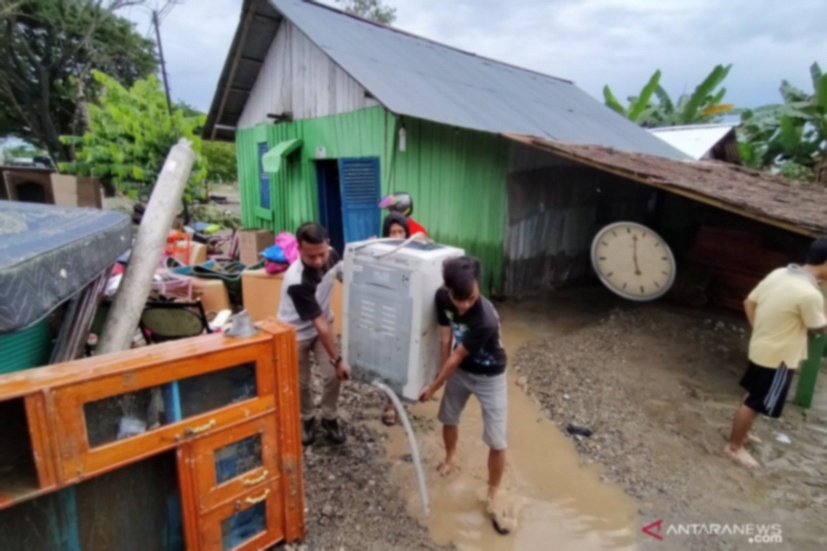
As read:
**6:02**
